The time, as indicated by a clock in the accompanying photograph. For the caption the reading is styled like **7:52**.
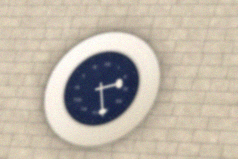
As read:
**2:27**
